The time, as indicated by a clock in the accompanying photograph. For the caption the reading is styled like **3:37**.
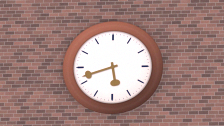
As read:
**5:42**
